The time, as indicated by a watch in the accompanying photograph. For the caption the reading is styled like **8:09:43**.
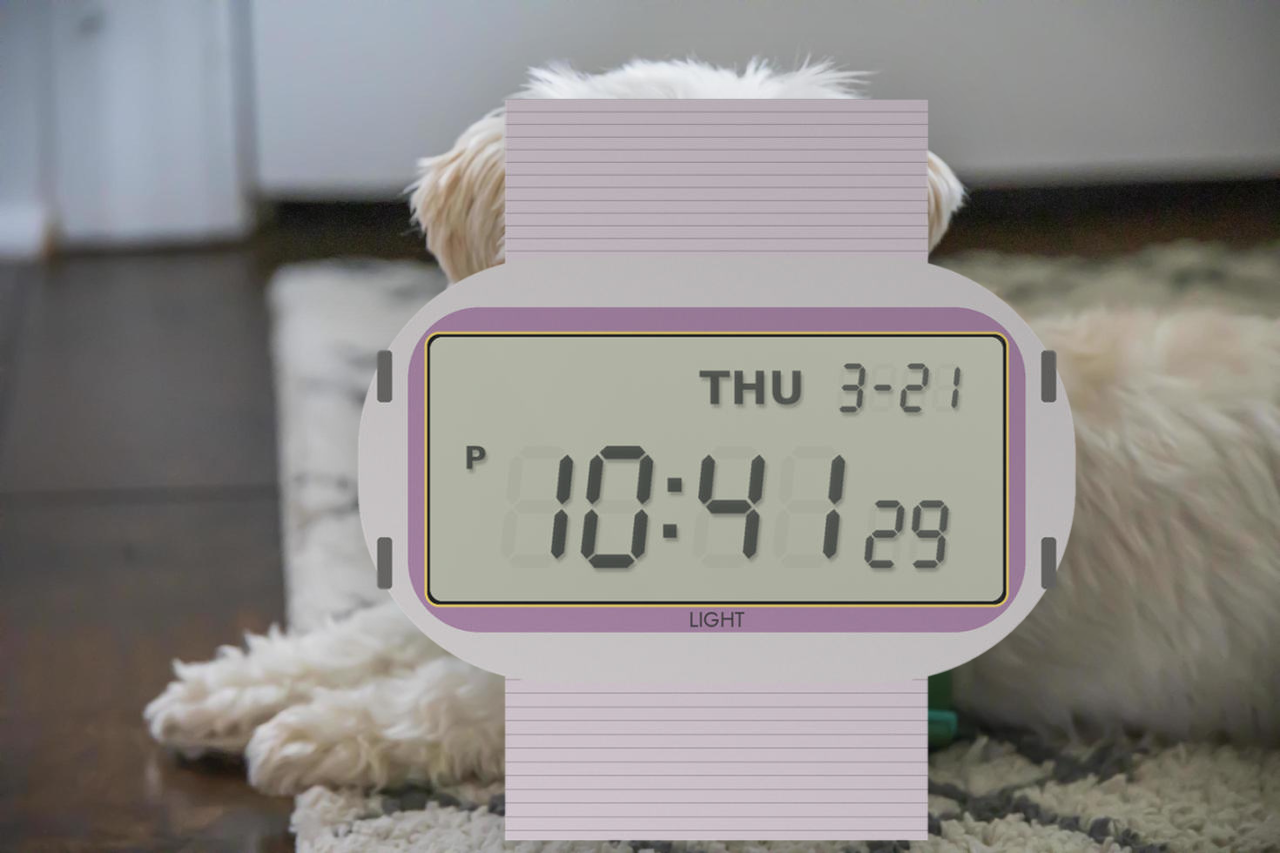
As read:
**10:41:29**
